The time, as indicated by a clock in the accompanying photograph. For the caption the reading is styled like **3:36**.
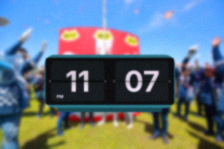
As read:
**11:07**
